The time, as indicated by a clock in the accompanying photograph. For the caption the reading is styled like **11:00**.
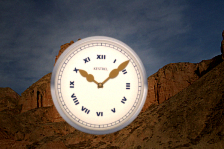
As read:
**10:08**
